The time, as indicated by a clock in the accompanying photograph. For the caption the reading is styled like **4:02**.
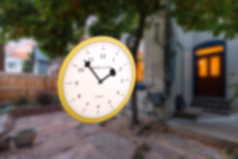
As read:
**1:53**
